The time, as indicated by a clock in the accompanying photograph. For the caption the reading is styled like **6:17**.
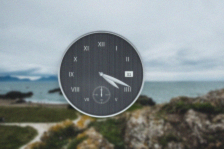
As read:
**4:19**
